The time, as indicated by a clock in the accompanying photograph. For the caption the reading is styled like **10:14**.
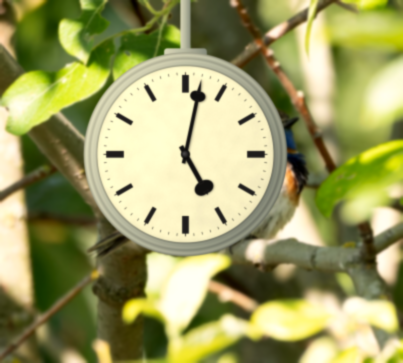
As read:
**5:02**
